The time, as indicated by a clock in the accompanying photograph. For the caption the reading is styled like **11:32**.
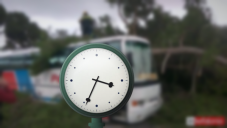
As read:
**3:34**
